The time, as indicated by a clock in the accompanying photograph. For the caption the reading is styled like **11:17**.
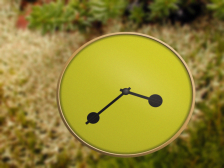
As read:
**3:38**
